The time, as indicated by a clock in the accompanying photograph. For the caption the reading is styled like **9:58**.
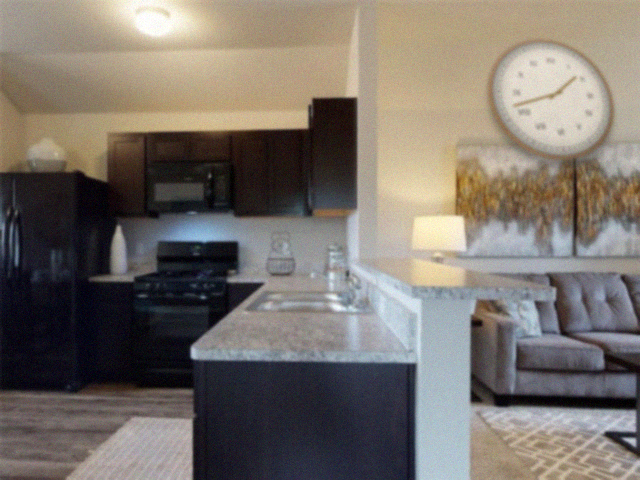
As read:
**1:42**
